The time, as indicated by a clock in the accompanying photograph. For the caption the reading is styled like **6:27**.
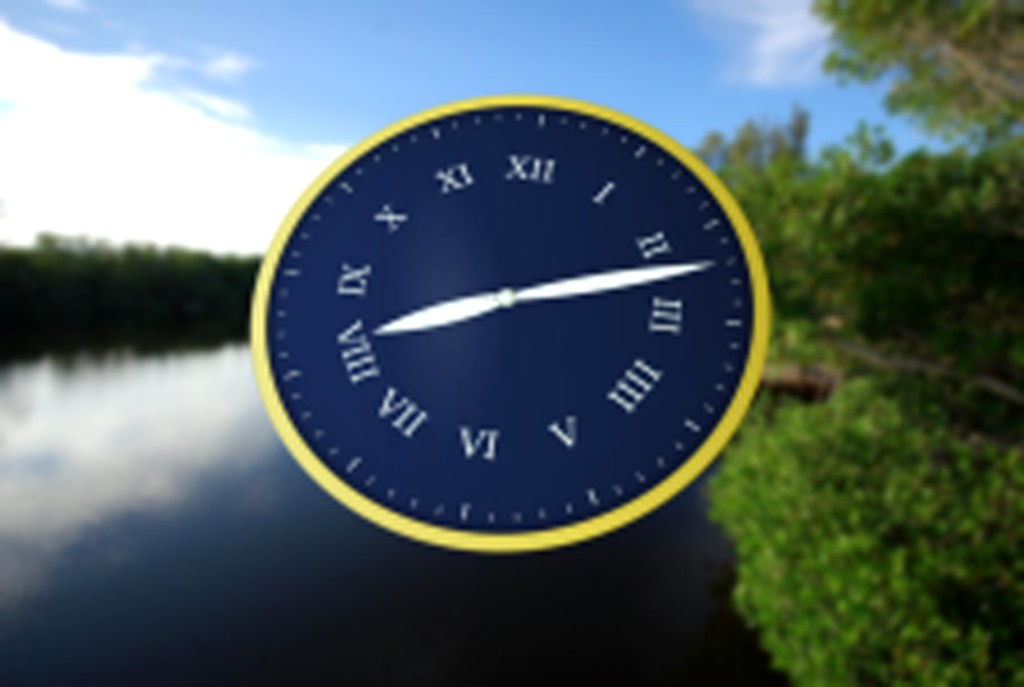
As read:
**8:12**
